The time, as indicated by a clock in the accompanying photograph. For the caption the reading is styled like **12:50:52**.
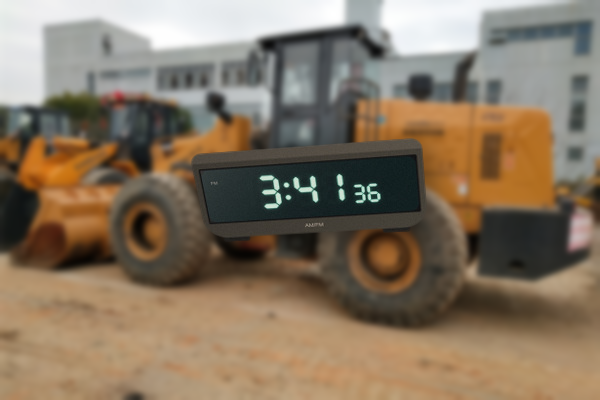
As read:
**3:41:36**
